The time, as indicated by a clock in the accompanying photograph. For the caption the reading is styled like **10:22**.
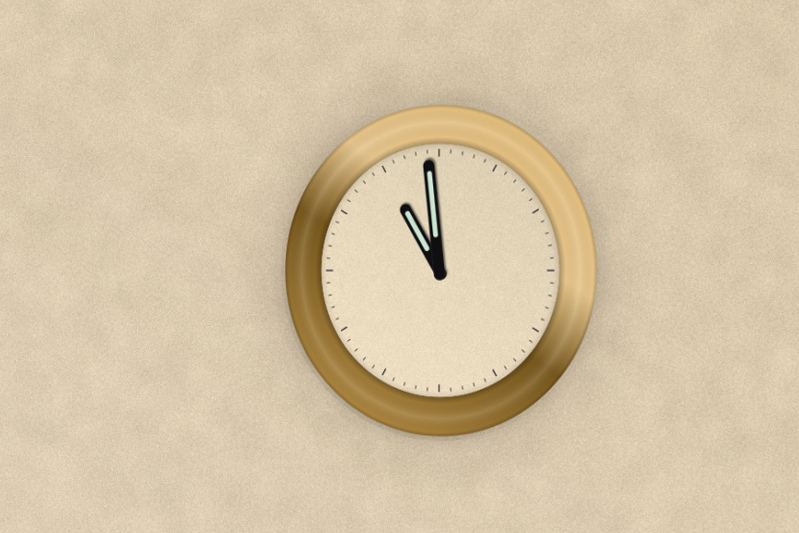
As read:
**10:59**
